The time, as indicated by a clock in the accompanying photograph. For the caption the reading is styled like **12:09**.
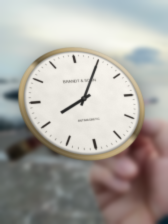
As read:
**8:05**
